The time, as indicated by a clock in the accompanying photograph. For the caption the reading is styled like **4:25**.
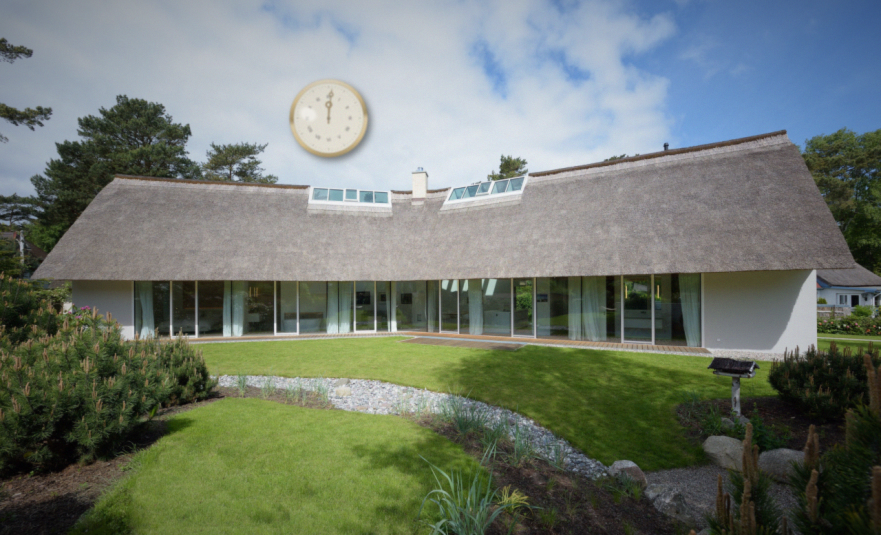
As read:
**12:01**
